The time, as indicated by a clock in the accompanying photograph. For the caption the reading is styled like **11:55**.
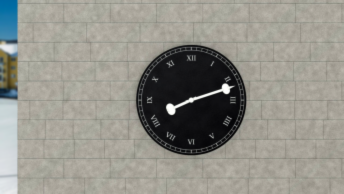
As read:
**8:12**
